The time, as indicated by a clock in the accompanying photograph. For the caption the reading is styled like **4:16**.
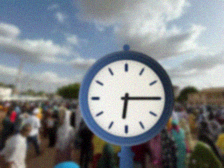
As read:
**6:15**
